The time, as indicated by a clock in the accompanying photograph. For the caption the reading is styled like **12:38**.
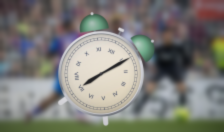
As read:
**7:06**
